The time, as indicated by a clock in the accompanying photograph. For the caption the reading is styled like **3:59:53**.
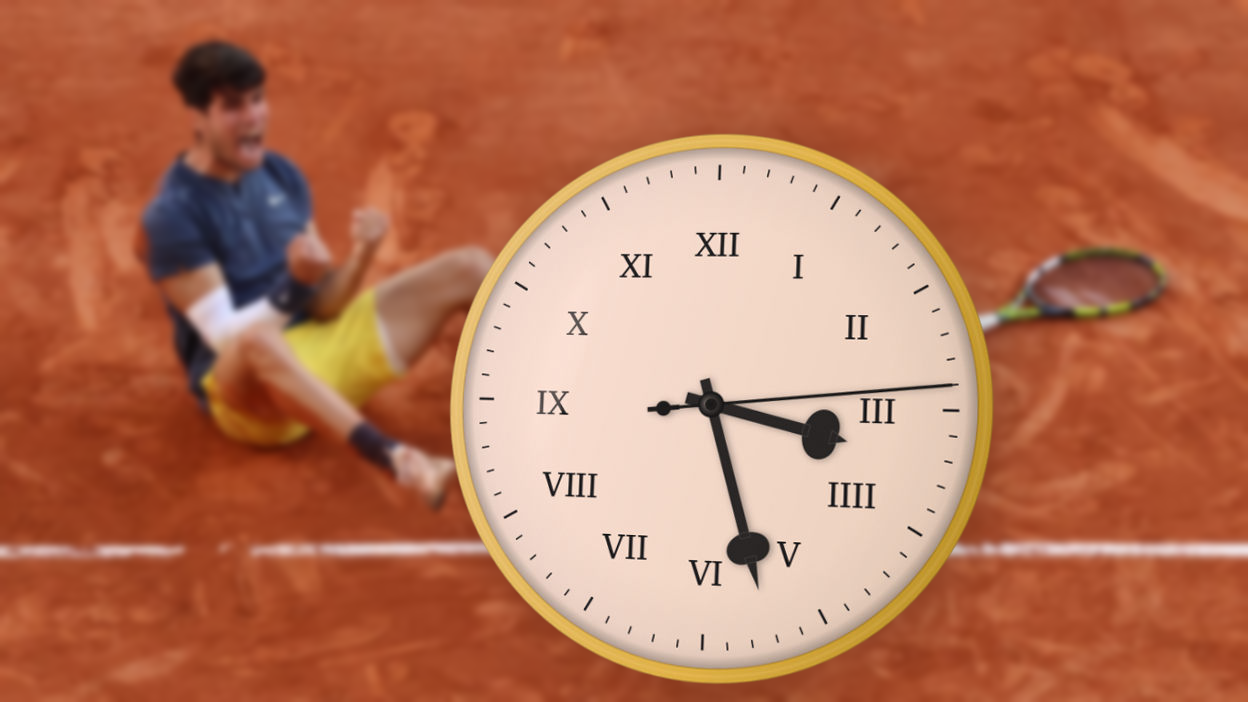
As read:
**3:27:14**
